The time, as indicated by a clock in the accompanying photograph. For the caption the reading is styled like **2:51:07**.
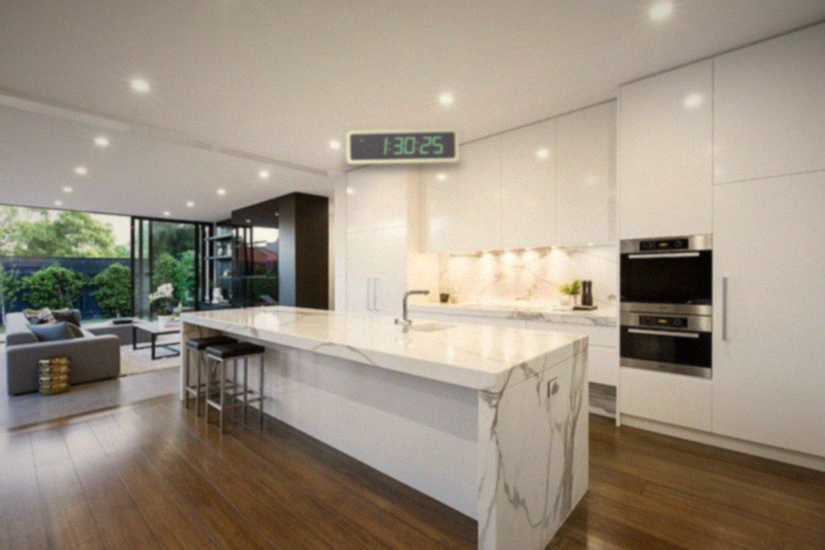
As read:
**1:30:25**
